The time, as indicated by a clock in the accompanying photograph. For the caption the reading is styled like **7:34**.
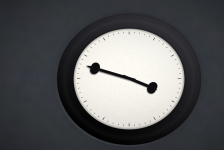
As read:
**3:48**
